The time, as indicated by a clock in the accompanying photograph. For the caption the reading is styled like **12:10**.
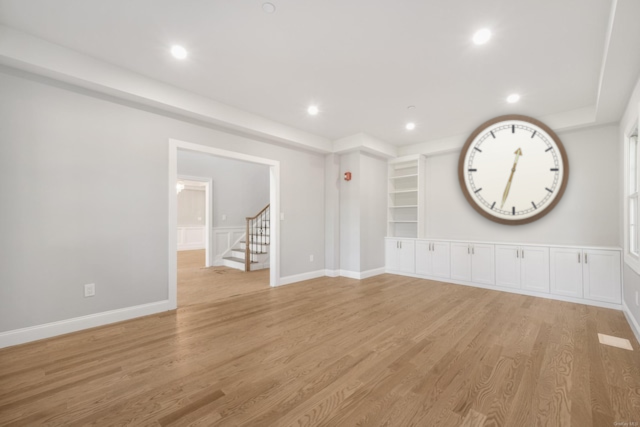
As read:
**12:33**
